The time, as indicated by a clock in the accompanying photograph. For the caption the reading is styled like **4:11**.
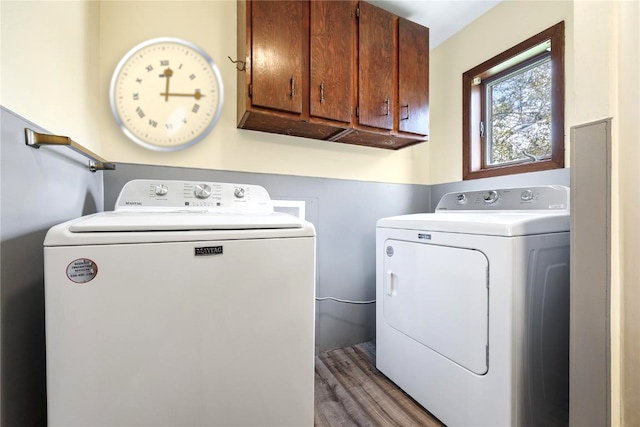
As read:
**12:16**
